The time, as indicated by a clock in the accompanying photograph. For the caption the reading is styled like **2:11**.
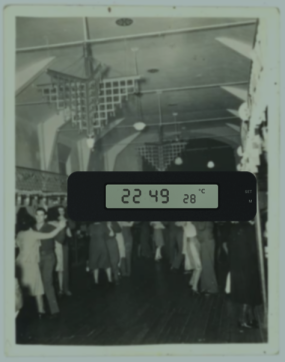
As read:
**22:49**
